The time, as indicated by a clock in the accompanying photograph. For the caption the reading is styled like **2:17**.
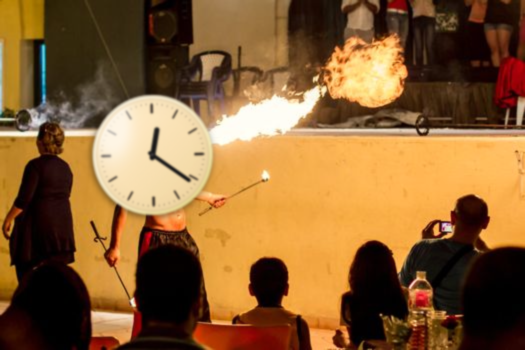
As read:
**12:21**
